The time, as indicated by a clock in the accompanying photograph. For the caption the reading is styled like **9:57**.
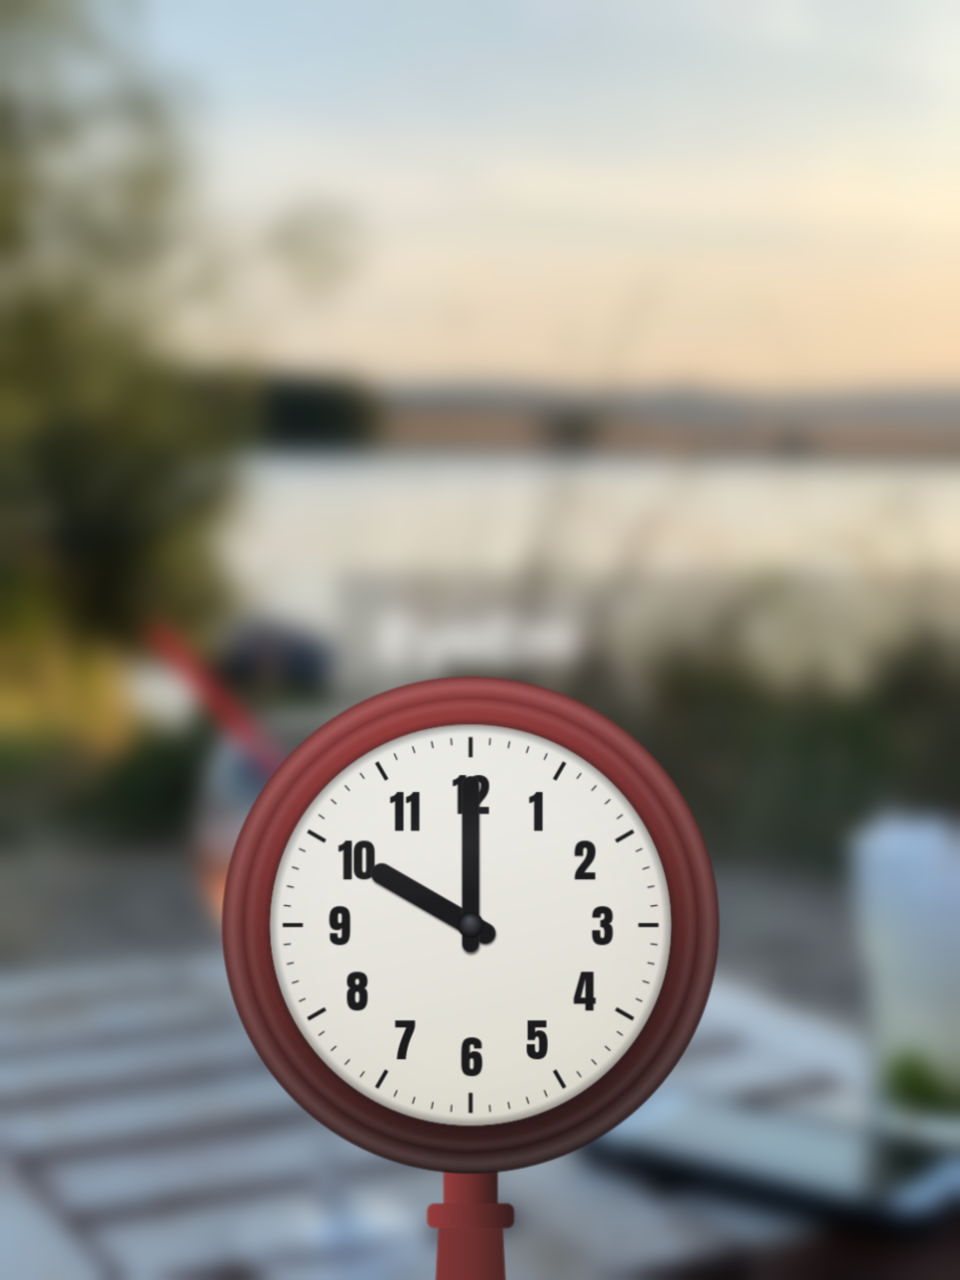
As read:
**10:00**
